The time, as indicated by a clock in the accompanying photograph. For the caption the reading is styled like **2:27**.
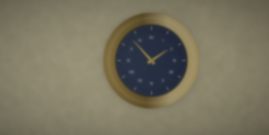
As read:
**1:53**
